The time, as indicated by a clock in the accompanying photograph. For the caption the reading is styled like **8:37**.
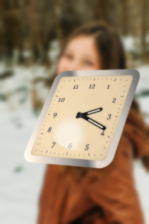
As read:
**2:19**
